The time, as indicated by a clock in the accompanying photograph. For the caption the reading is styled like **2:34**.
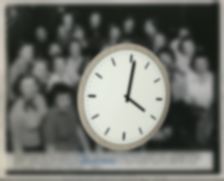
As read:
**4:01**
